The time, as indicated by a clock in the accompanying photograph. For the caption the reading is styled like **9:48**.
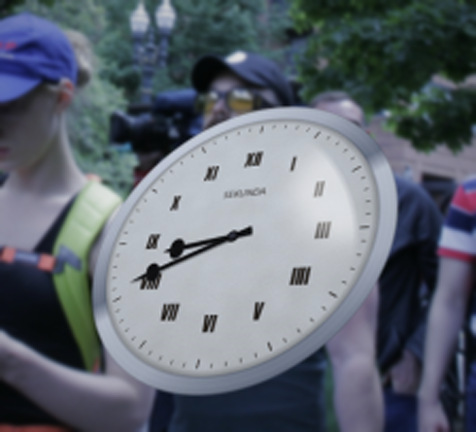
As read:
**8:41**
